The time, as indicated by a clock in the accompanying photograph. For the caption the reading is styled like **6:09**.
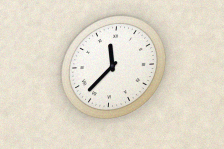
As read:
**11:37**
